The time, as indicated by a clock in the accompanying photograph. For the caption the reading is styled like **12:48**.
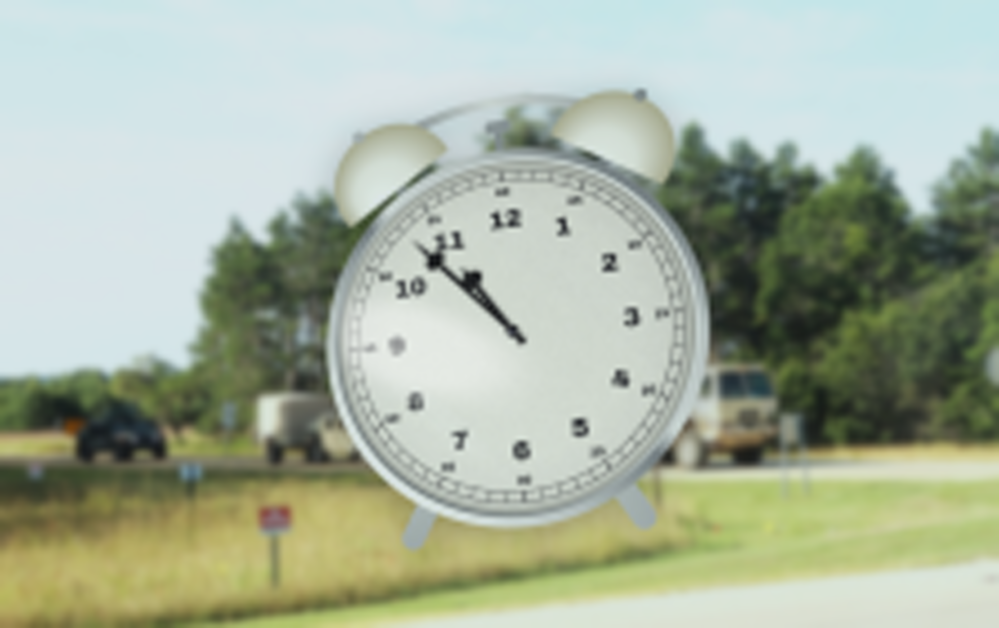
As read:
**10:53**
